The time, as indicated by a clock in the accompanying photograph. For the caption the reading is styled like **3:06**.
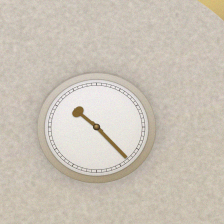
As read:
**10:23**
